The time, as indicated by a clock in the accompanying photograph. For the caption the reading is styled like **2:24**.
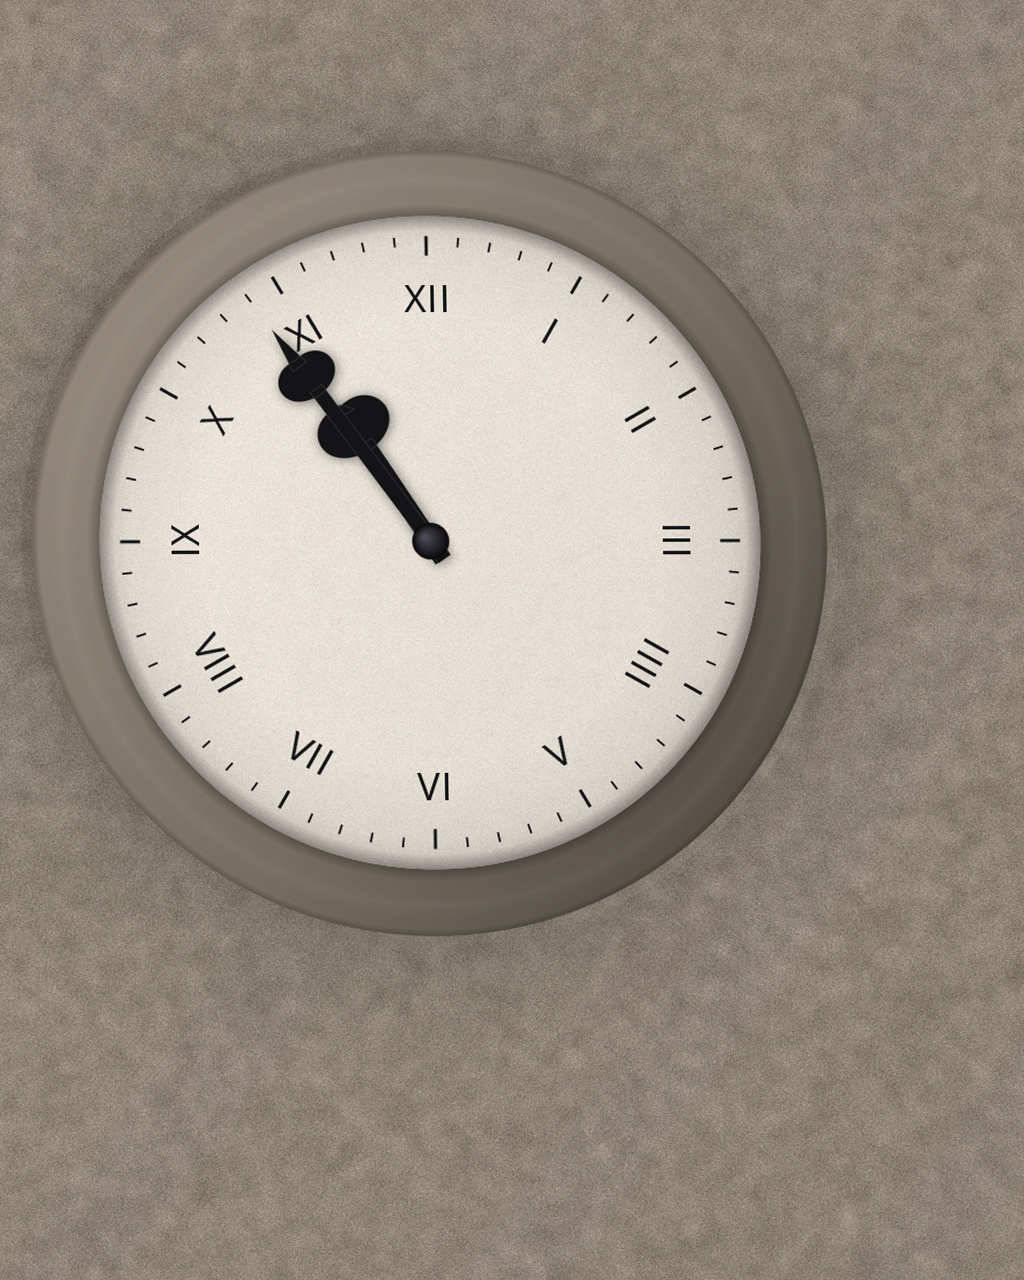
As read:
**10:54**
